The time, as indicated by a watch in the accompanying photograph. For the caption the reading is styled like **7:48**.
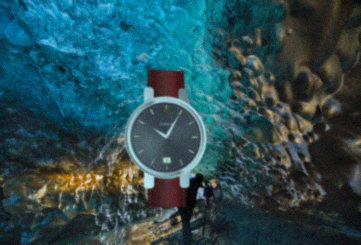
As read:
**10:05**
